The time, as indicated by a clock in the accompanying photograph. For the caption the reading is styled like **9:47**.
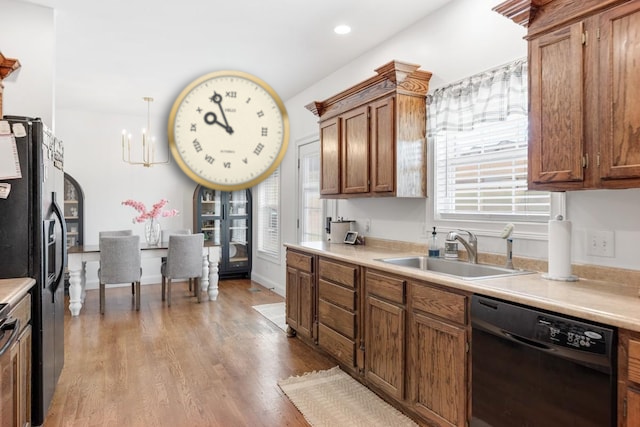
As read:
**9:56**
